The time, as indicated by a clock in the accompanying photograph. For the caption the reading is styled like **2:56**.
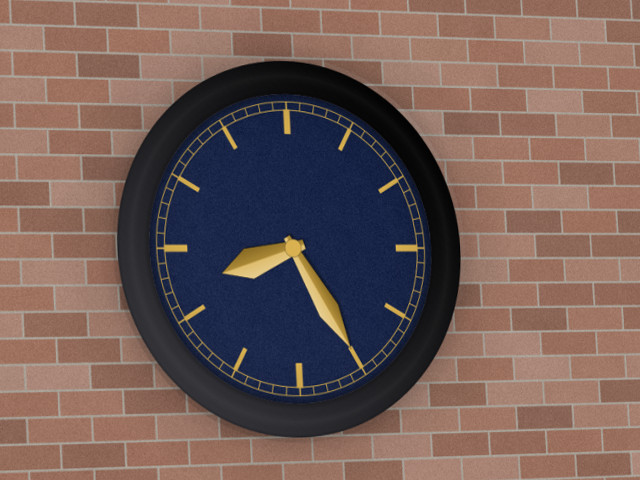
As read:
**8:25**
